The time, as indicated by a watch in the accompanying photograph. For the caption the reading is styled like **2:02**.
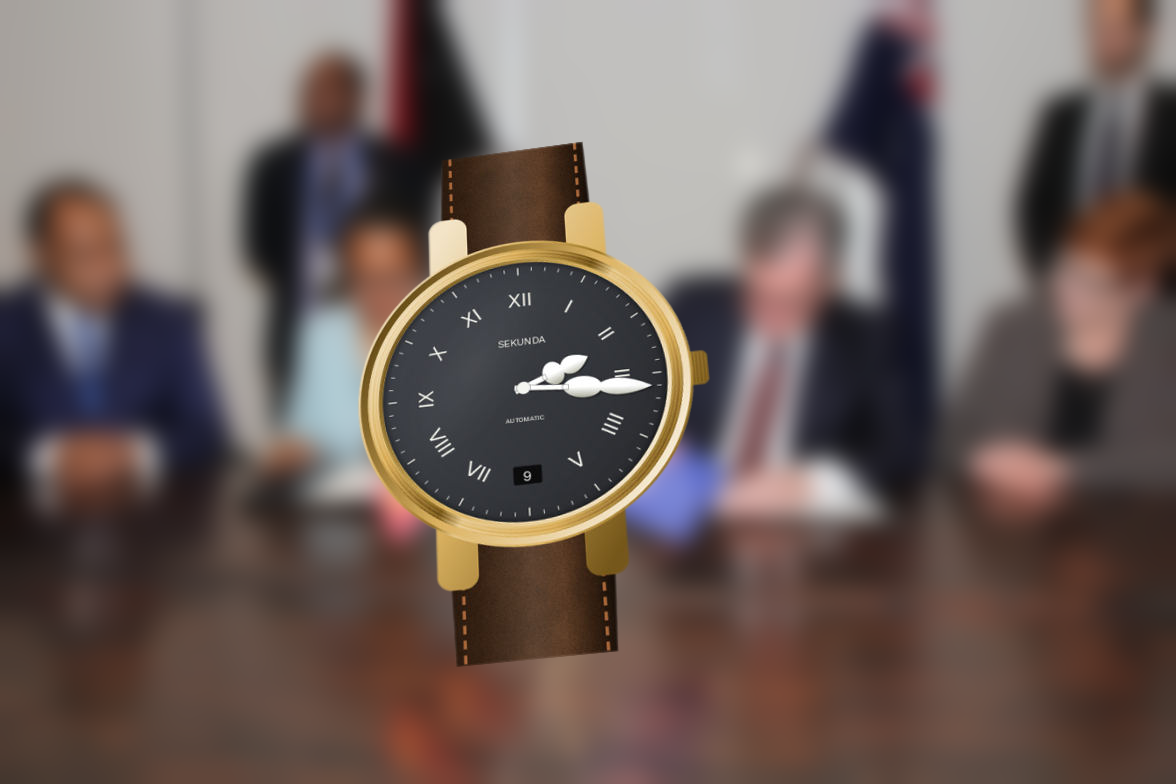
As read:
**2:16**
